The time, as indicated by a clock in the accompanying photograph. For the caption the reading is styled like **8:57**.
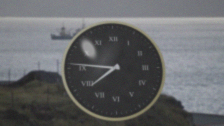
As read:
**7:46**
